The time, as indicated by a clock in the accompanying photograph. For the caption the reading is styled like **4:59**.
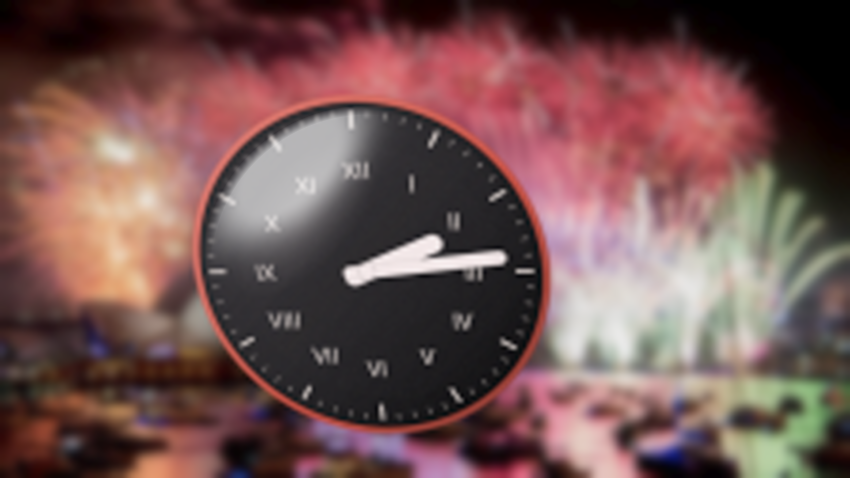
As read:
**2:14**
